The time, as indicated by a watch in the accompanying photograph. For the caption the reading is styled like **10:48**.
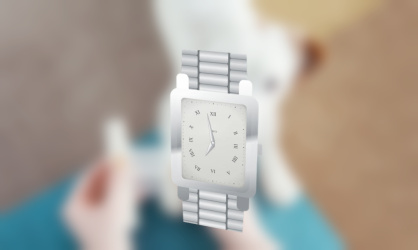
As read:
**6:58**
